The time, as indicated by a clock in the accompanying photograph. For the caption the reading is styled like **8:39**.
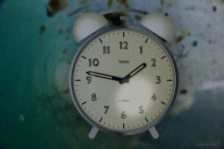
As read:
**1:47**
